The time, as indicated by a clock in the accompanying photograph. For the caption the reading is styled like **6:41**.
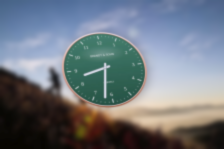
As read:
**8:32**
